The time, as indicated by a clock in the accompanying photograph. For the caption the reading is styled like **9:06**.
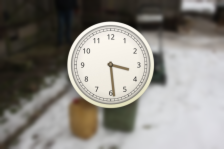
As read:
**3:29**
